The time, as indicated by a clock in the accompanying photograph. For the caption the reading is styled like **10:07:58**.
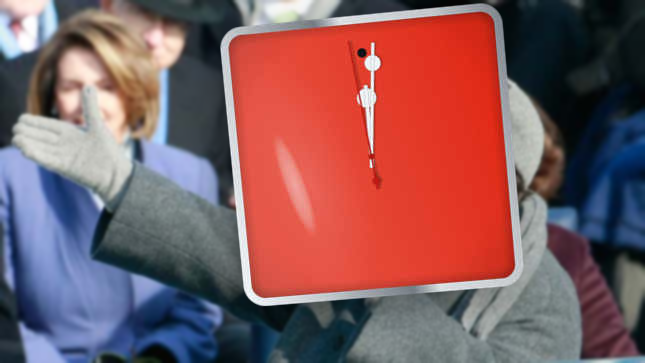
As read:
**12:00:59**
